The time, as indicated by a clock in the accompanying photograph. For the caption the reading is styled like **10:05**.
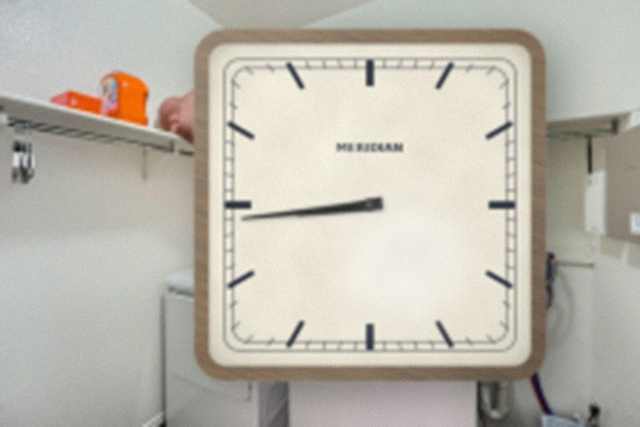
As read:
**8:44**
